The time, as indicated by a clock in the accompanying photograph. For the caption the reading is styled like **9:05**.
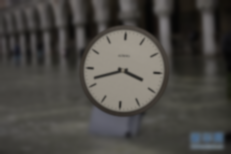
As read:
**3:42**
